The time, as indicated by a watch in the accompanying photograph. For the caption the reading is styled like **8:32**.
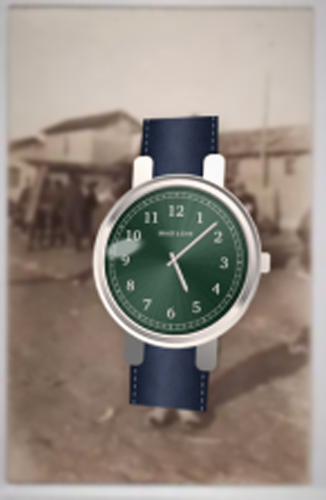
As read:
**5:08**
